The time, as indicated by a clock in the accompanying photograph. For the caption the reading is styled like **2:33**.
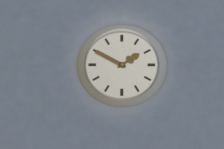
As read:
**1:50**
